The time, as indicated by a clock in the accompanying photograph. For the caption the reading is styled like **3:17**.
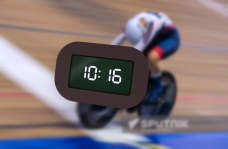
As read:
**10:16**
